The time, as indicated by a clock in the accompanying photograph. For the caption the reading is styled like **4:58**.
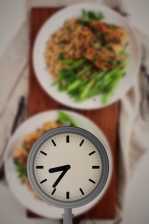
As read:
**8:36**
